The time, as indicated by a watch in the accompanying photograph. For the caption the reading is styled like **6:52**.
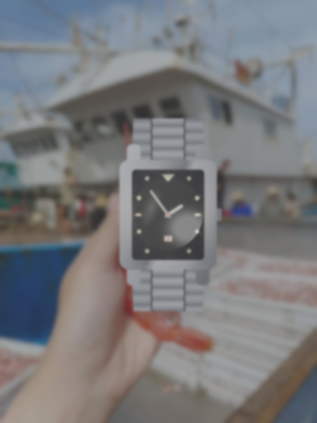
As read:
**1:54**
